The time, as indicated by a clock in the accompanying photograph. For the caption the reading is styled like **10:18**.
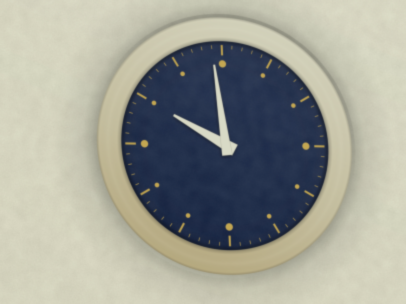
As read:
**9:59**
